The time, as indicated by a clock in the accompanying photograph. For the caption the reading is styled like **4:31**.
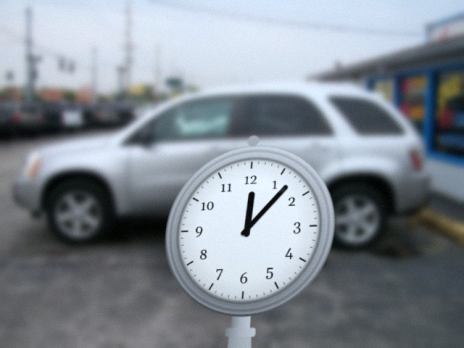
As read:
**12:07**
